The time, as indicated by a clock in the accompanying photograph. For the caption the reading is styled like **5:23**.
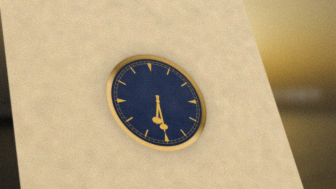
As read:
**6:30**
